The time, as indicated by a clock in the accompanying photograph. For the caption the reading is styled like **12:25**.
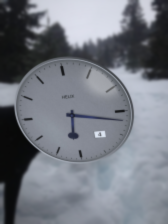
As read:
**6:17**
